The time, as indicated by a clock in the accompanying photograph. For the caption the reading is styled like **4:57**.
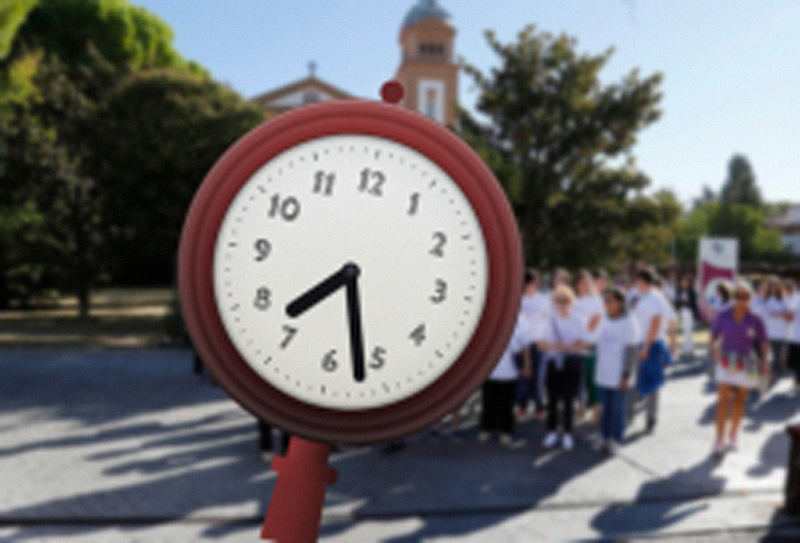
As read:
**7:27**
